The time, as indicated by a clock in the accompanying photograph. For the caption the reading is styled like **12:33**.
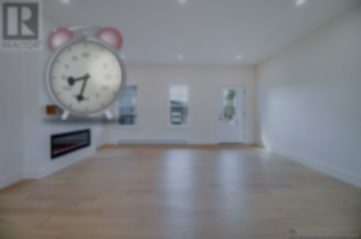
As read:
**8:33**
